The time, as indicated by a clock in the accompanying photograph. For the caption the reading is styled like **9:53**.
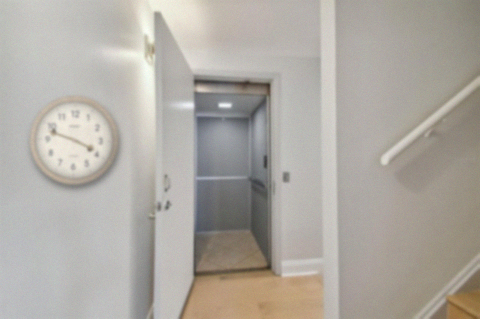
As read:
**3:48**
